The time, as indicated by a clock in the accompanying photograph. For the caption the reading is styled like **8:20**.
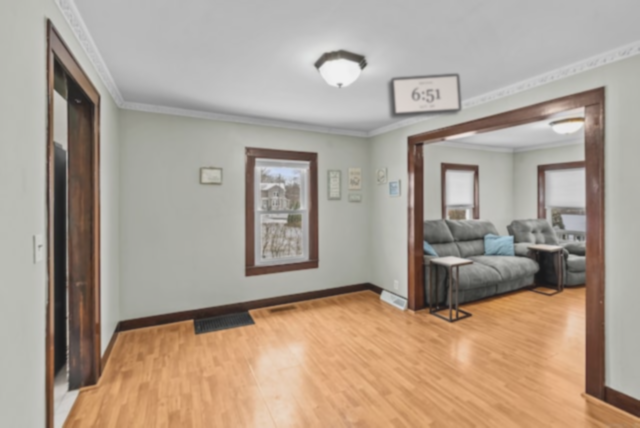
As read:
**6:51**
